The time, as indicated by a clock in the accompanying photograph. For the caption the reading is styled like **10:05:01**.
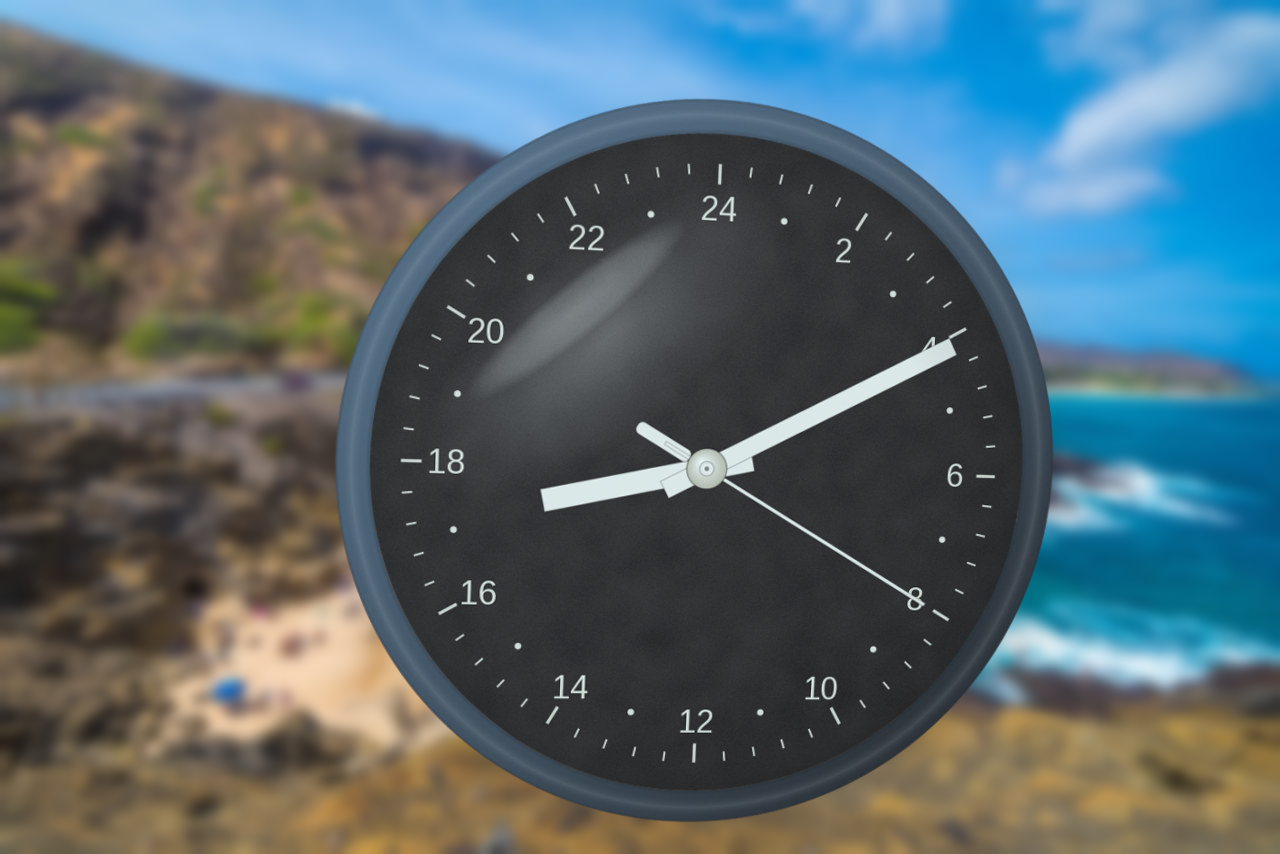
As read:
**17:10:20**
